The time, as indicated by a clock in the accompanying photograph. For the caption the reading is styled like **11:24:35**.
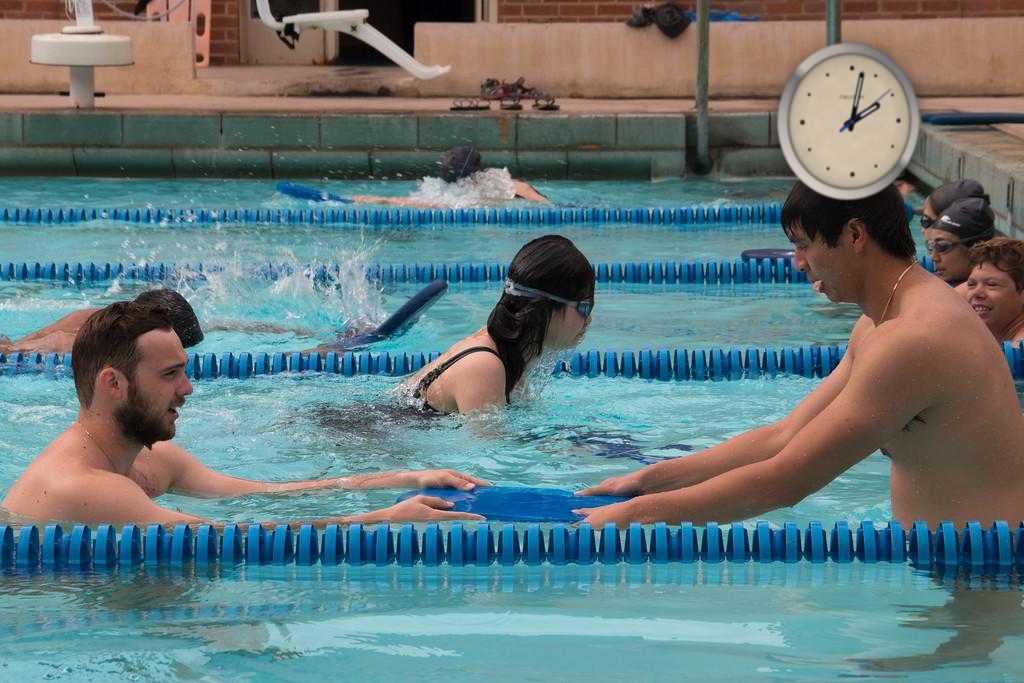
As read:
**2:02:09**
